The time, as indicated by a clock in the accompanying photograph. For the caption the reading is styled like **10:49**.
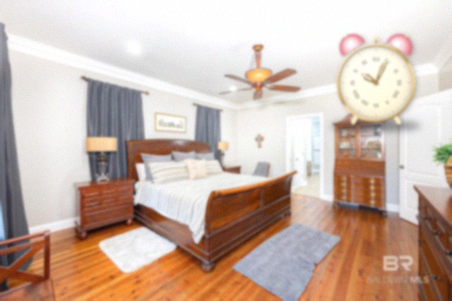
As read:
**10:04**
